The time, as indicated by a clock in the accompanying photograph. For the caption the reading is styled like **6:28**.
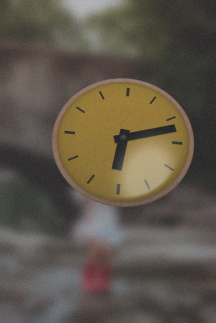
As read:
**6:12**
